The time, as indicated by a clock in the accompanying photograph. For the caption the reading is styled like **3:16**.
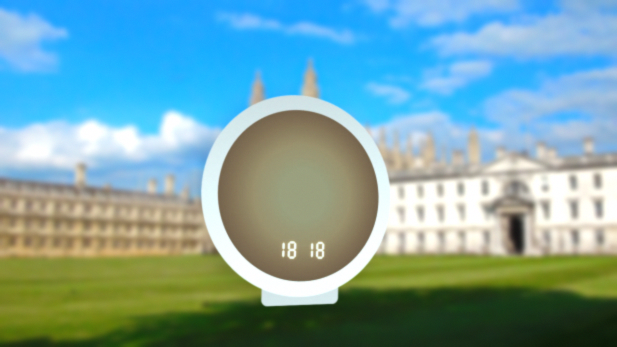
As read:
**18:18**
